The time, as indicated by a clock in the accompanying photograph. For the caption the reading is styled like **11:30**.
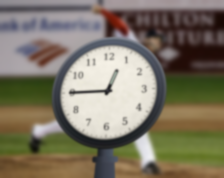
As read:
**12:45**
